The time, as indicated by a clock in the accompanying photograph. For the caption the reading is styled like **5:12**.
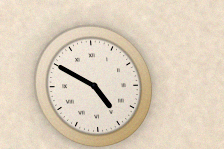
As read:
**4:50**
